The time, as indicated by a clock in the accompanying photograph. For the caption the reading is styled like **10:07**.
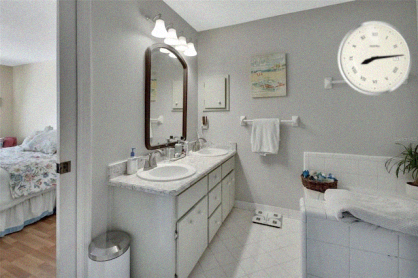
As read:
**8:14**
